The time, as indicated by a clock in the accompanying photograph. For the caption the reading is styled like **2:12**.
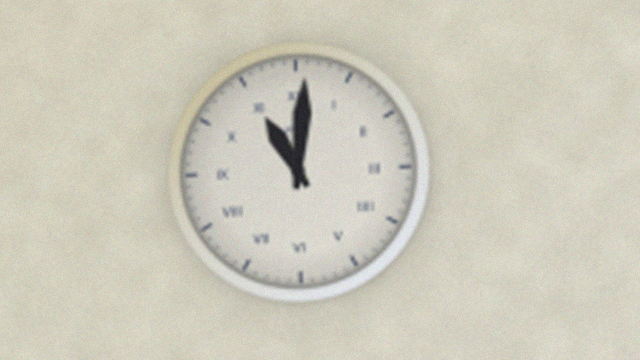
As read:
**11:01**
